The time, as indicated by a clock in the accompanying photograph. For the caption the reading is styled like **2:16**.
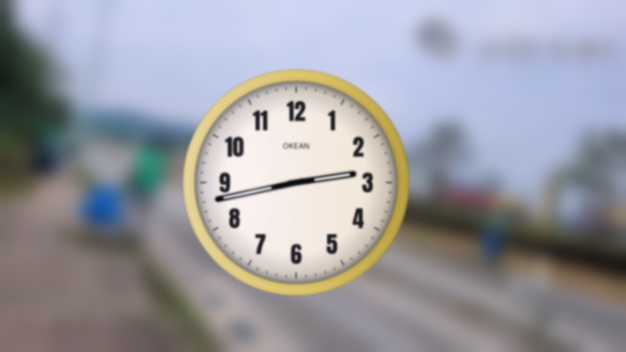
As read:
**2:43**
